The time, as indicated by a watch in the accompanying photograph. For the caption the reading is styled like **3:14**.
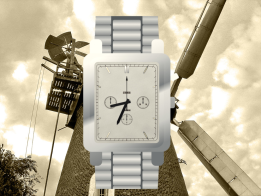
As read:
**8:34**
